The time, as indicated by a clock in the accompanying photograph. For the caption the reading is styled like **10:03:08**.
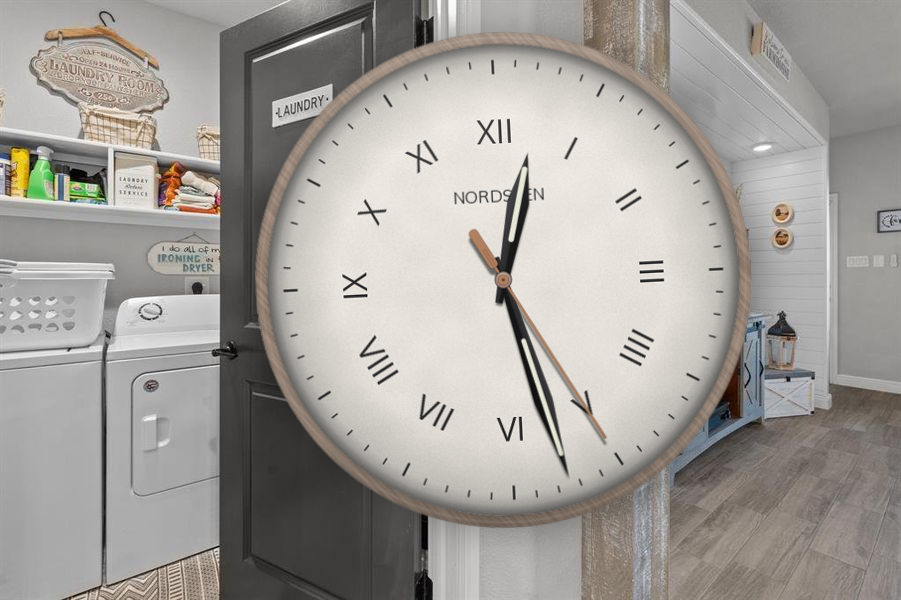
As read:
**12:27:25**
